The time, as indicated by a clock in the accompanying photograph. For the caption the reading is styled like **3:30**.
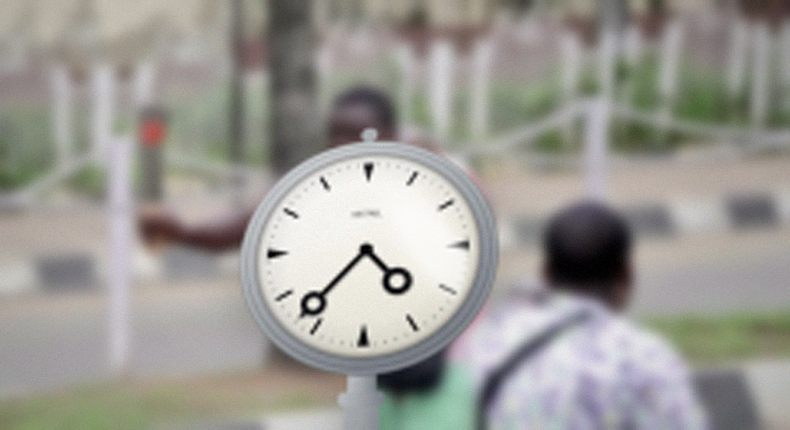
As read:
**4:37**
